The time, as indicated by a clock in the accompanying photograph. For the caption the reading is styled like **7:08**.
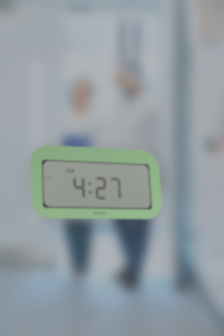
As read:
**4:27**
